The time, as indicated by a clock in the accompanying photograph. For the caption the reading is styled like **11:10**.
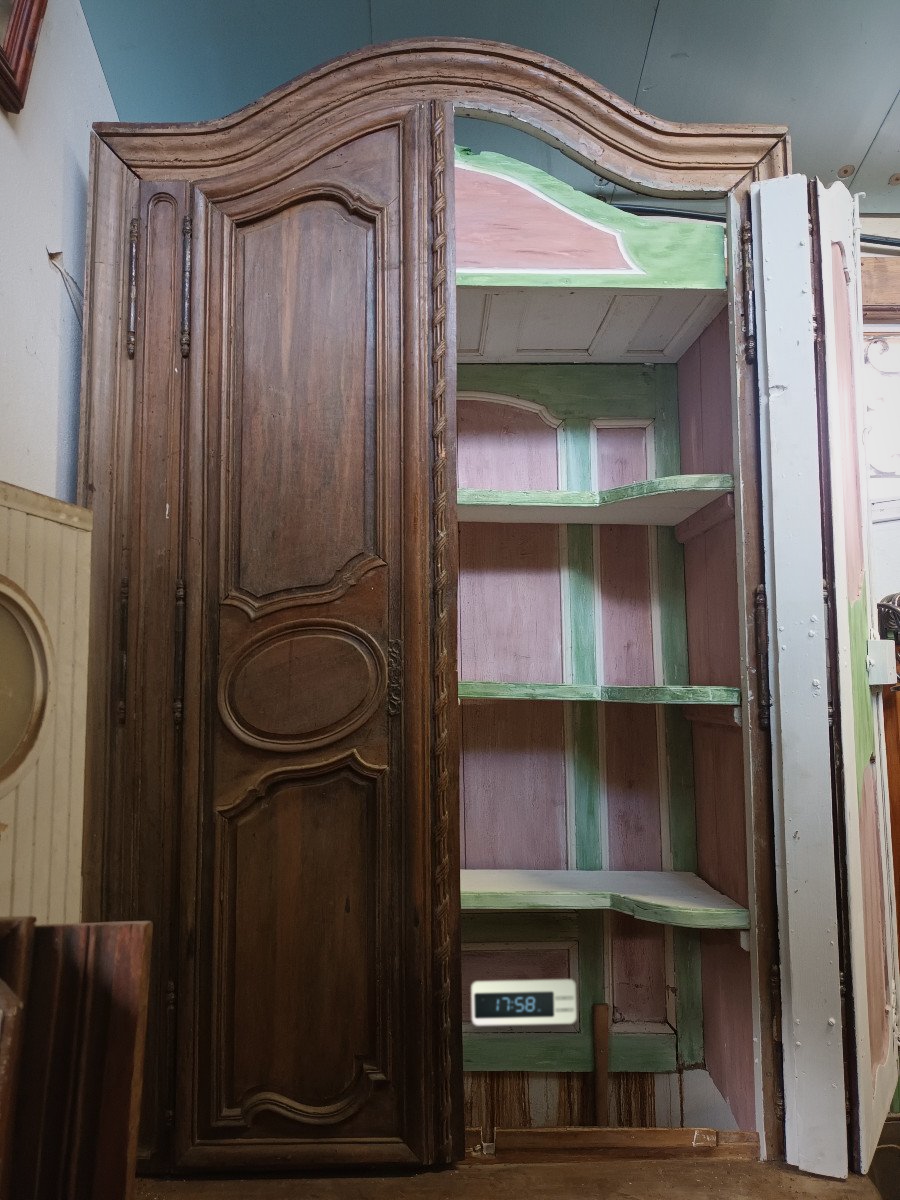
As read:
**17:58**
